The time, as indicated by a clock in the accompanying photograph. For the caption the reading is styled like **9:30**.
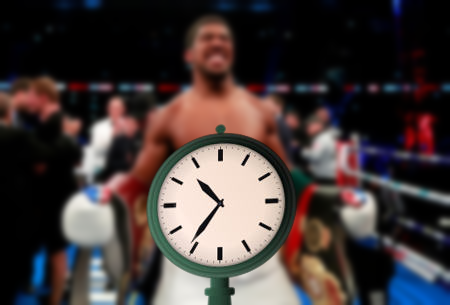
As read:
**10:36**
